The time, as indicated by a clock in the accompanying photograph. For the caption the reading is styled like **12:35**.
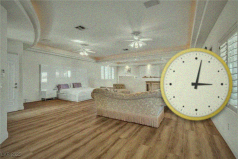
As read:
**3:02**
